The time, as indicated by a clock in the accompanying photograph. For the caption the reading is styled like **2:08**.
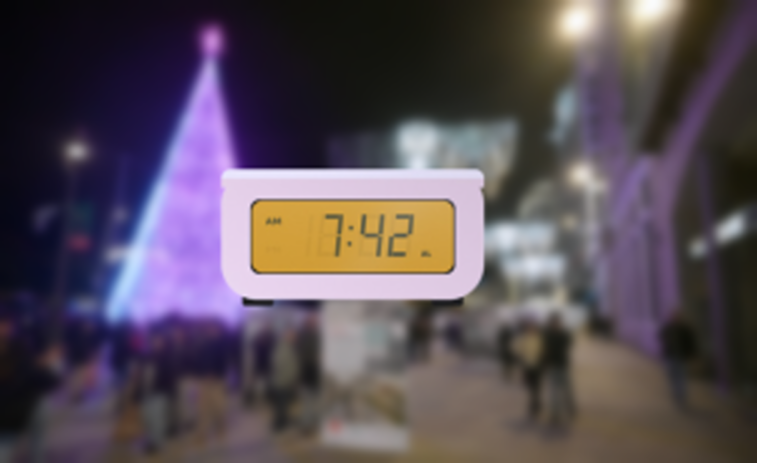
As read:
**7:42**
